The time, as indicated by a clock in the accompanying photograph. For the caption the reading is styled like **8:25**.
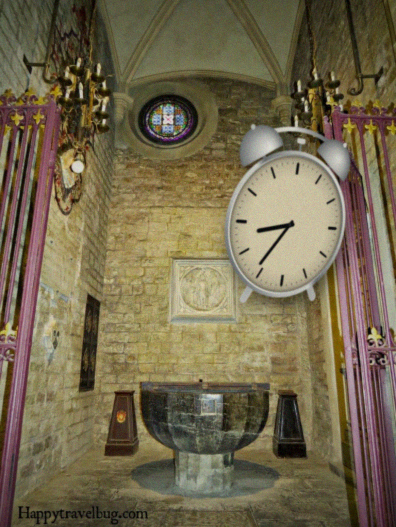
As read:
**8:36**
